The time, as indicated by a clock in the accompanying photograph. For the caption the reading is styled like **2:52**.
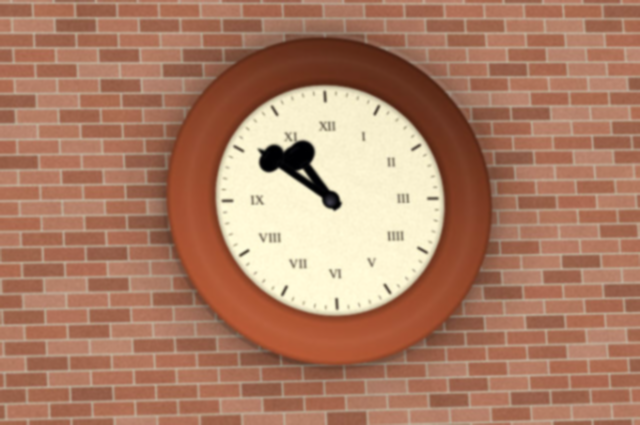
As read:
**10:51**
